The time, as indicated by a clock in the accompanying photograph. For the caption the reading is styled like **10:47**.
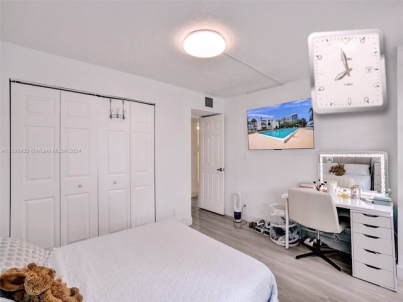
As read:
**7:58**
